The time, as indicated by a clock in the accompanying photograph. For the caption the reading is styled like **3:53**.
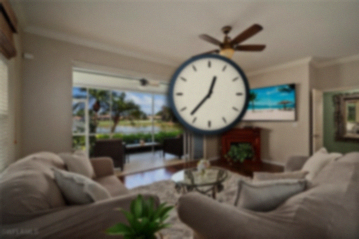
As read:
**12:37**
